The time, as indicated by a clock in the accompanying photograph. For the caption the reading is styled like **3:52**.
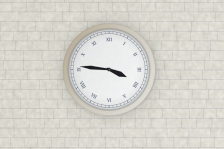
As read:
**3:46**
